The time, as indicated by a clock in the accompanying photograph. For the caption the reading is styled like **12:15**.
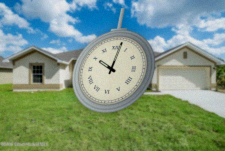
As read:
**10:02**
